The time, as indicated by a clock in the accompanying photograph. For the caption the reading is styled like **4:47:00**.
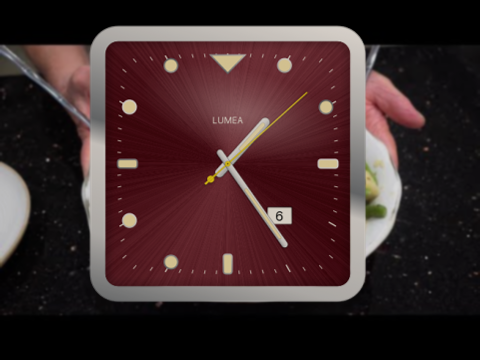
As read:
**1:24:08**
